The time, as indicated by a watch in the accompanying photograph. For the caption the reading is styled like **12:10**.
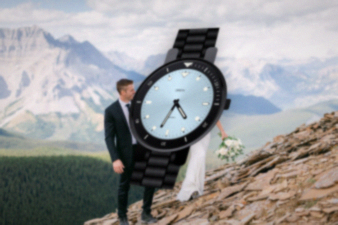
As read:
**4:33**
